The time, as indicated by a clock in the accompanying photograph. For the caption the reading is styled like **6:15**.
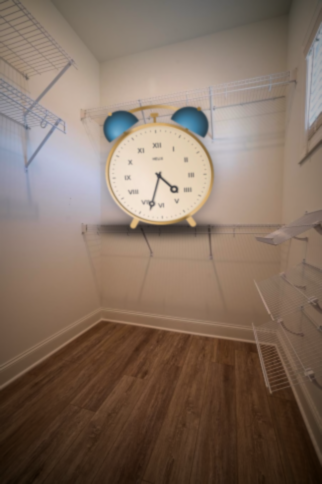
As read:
**4:33**
